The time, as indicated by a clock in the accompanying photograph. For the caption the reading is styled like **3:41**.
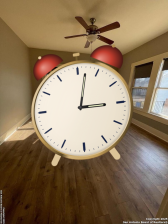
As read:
**3:02**
